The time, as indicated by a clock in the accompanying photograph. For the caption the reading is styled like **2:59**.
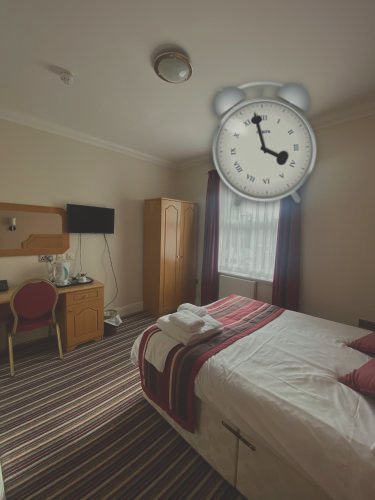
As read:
**3:58**
